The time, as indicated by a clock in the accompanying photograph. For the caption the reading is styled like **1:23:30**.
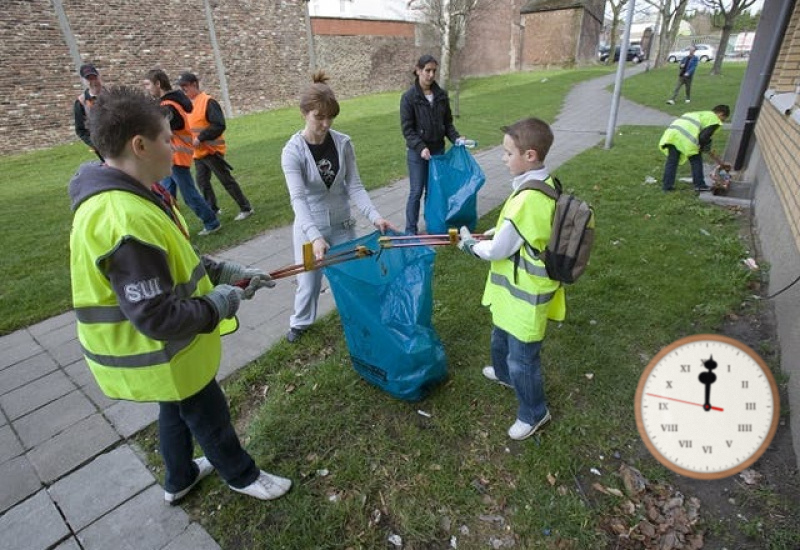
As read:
**12:00:47**
